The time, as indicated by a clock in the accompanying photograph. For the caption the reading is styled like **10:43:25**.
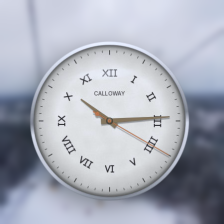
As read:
**10:14:20**
